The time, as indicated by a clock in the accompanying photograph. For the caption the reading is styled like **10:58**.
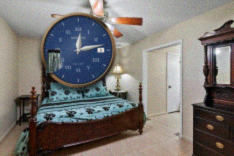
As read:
**12:13**
